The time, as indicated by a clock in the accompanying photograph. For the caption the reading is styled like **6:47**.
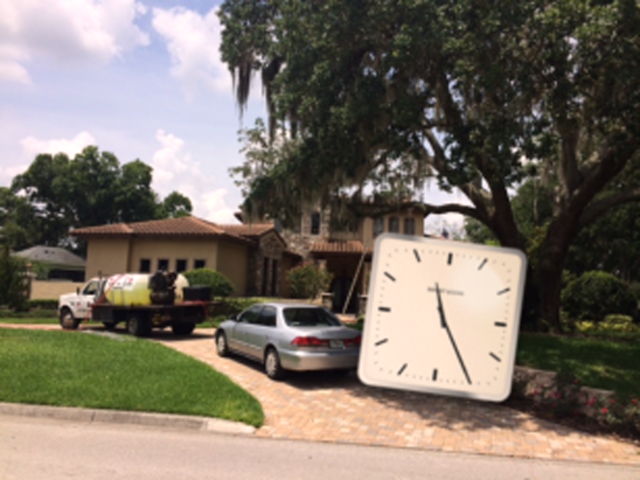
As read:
**11:25**
